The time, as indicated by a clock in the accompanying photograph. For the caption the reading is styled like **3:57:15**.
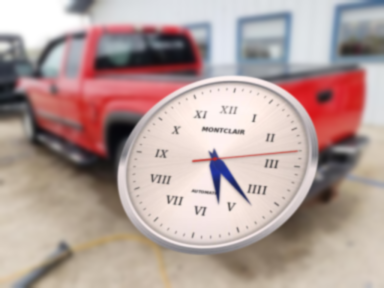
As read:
**5:22:13**
